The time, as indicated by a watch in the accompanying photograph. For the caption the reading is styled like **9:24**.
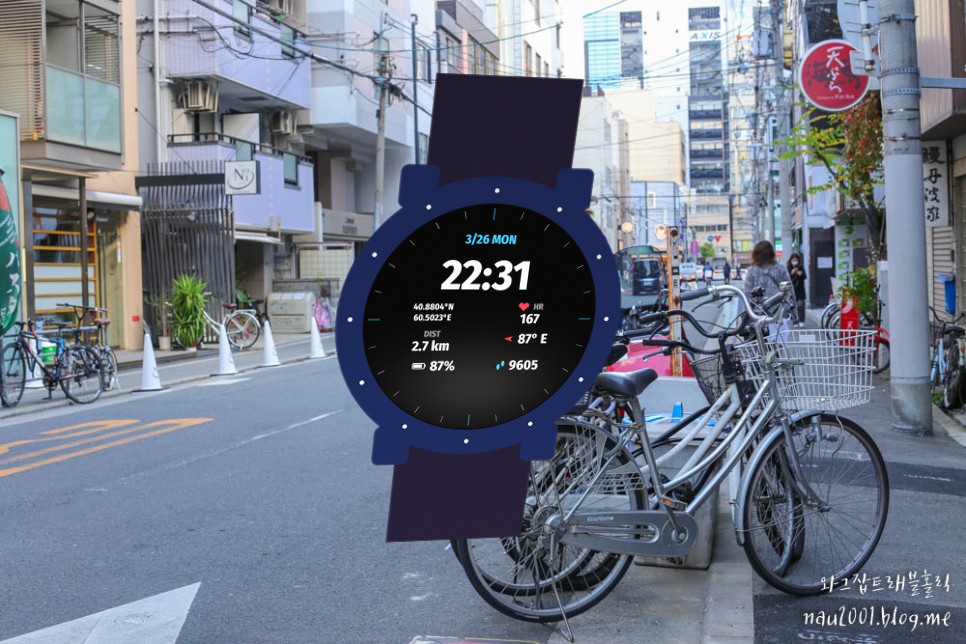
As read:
**22:31**
